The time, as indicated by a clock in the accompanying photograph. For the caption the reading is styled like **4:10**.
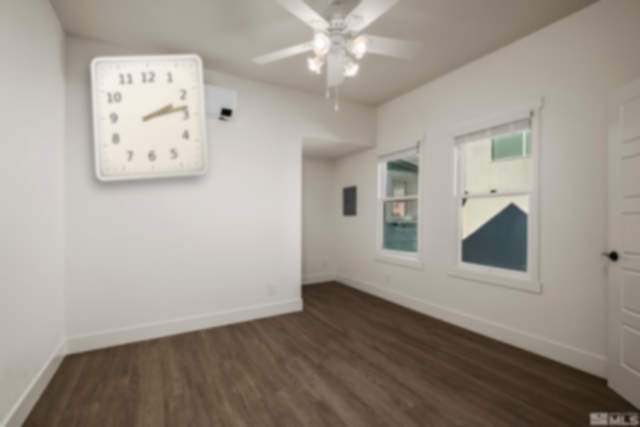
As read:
**2:13**
